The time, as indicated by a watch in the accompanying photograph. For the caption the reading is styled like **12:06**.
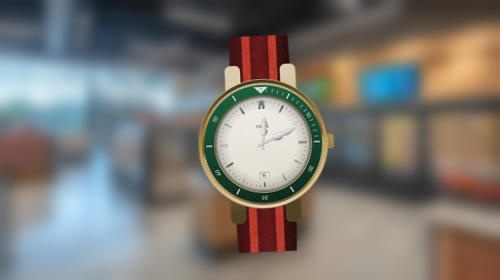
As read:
**12:11**
